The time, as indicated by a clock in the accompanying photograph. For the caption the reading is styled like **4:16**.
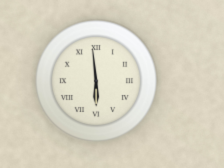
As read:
**5:59**
